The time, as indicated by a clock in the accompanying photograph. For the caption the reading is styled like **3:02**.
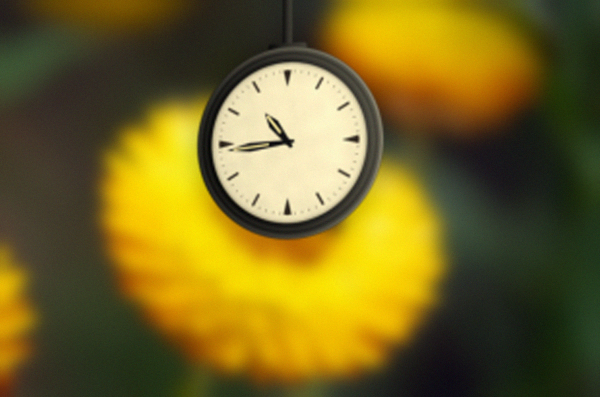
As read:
**10:44**
